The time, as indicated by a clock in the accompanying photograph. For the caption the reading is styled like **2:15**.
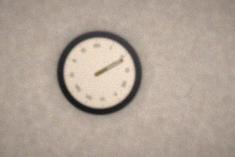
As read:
**2:11**
